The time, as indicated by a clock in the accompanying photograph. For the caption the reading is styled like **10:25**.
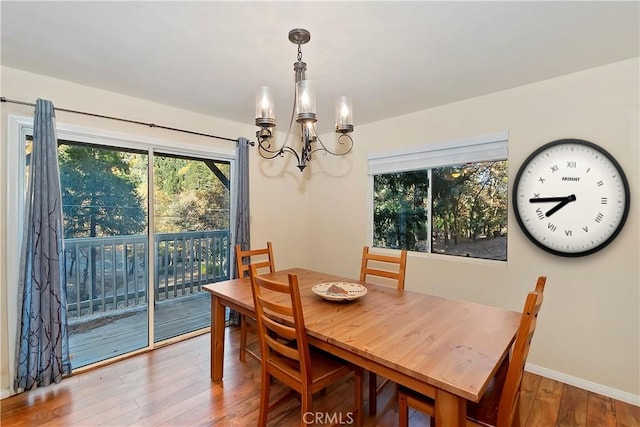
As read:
**7:44**
